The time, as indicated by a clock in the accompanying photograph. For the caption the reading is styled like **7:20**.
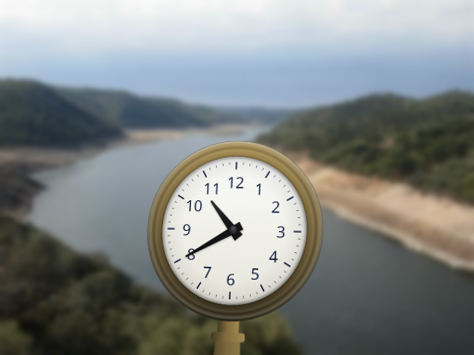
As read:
**10:40**
